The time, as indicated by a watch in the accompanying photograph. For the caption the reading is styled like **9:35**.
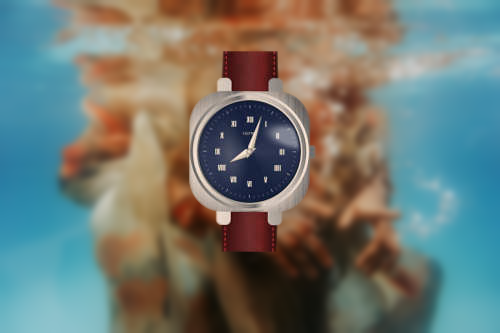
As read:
**8:03**
